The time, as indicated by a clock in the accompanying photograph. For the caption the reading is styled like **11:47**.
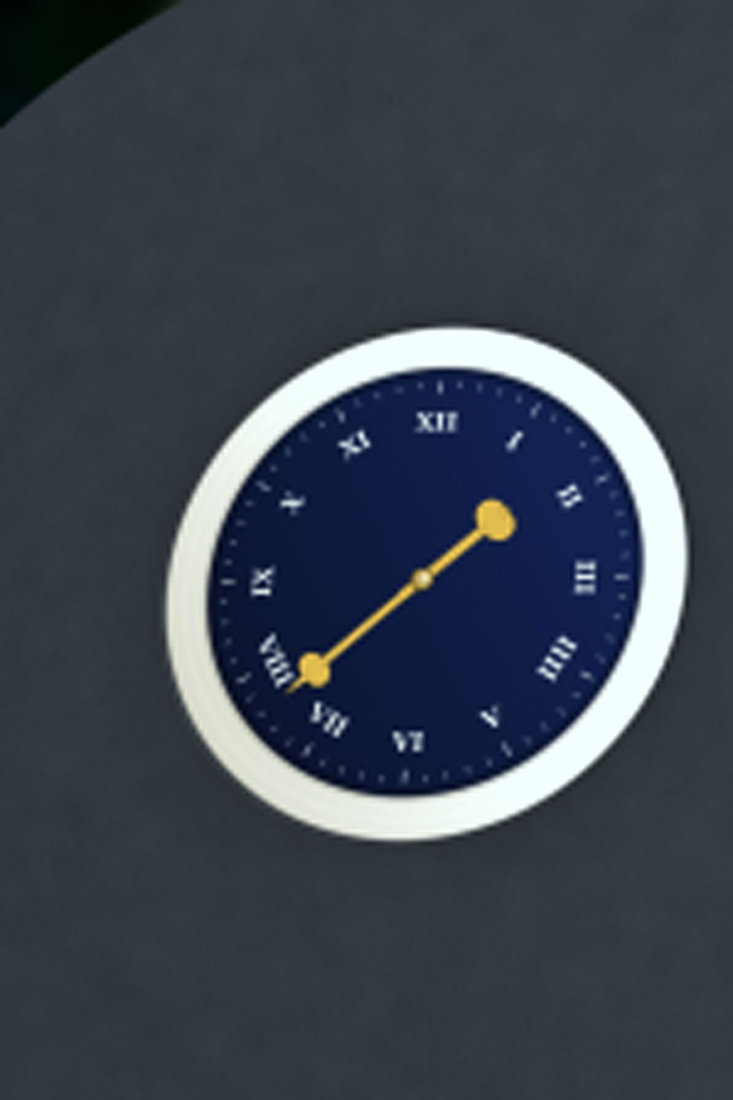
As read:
**1:38**
